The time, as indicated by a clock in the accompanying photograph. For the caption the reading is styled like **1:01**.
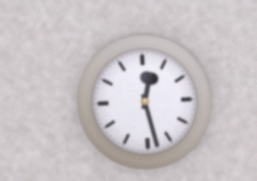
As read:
**12:28**
